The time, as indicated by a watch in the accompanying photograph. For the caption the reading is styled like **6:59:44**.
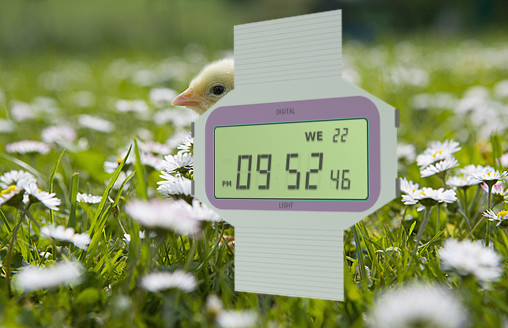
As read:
**9:52:46**
